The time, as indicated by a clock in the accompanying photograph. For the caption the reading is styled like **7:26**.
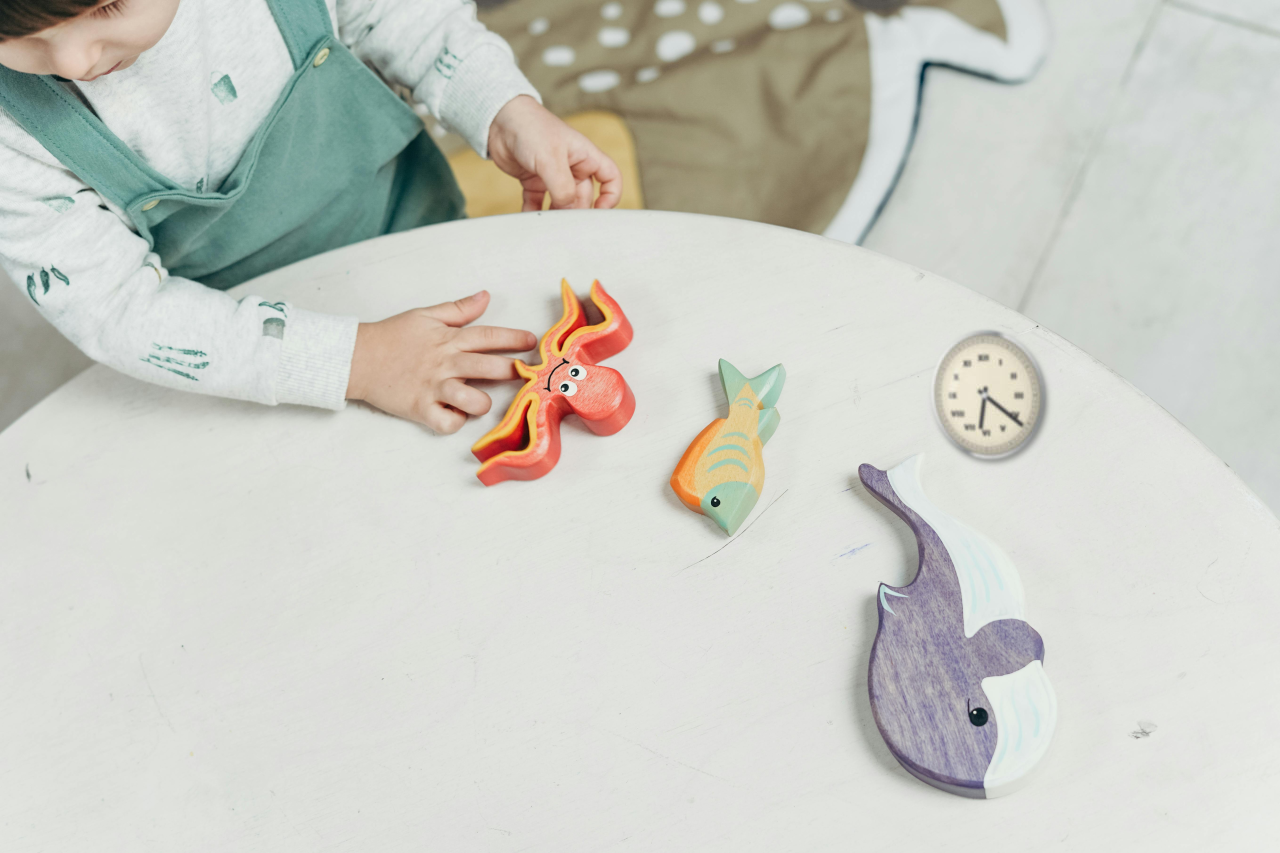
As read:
**6:21**
